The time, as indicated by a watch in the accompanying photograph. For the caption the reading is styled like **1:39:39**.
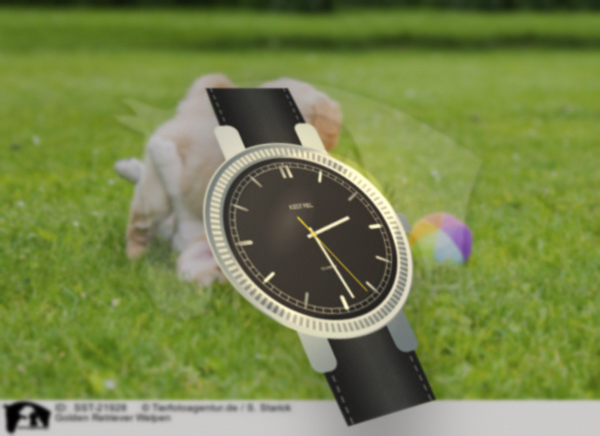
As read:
**2:28:26**
